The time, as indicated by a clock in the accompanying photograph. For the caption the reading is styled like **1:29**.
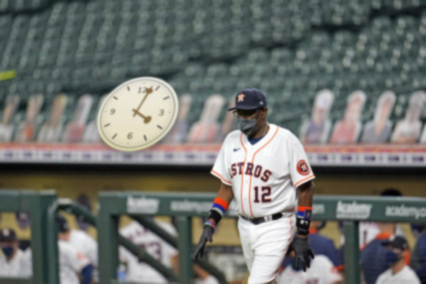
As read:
**4:03**
